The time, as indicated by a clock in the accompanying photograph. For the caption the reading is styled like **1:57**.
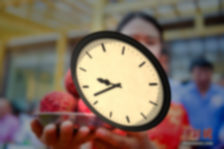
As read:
**9:42**
